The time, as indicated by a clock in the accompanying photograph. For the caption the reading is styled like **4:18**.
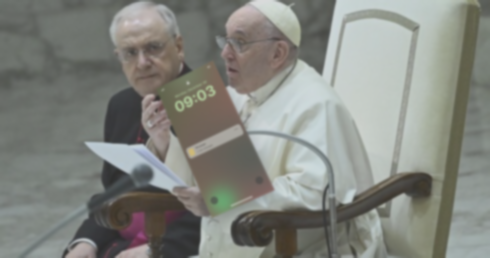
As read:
**9:03**
